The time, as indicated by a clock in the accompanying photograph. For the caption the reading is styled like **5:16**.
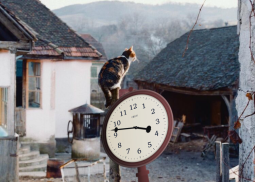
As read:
**3:47**
